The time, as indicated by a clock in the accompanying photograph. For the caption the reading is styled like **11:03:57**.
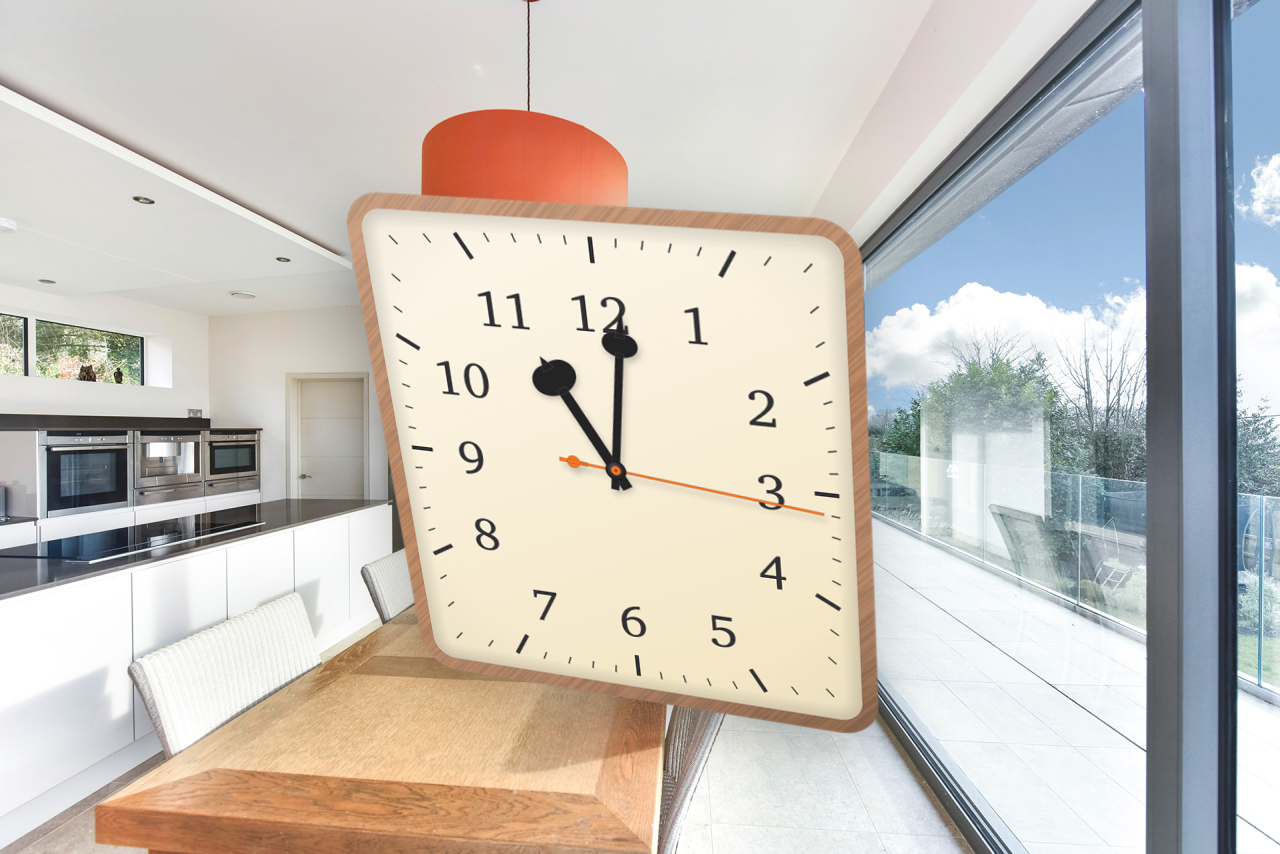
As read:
**11:01:16**
